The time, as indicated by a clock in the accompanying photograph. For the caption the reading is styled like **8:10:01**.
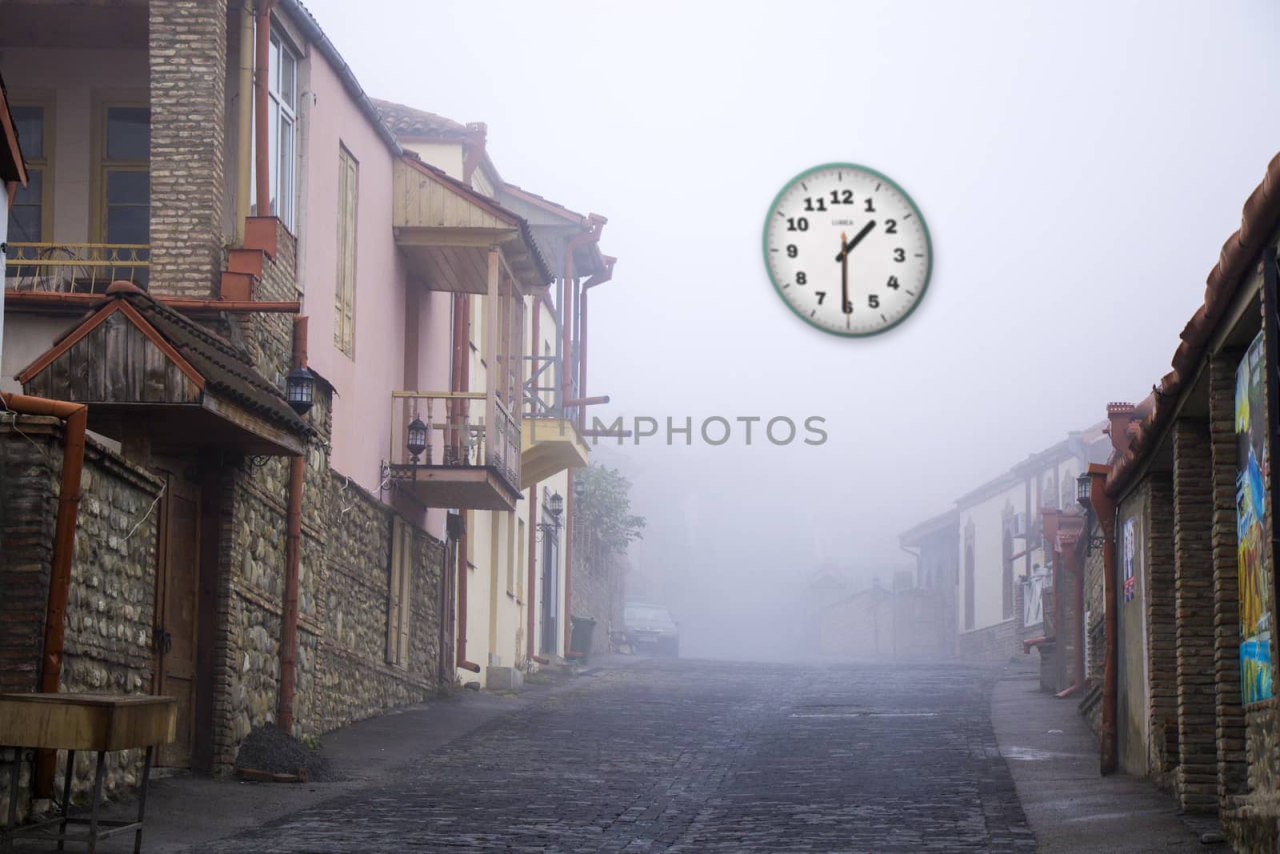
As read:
**1:30:30**
